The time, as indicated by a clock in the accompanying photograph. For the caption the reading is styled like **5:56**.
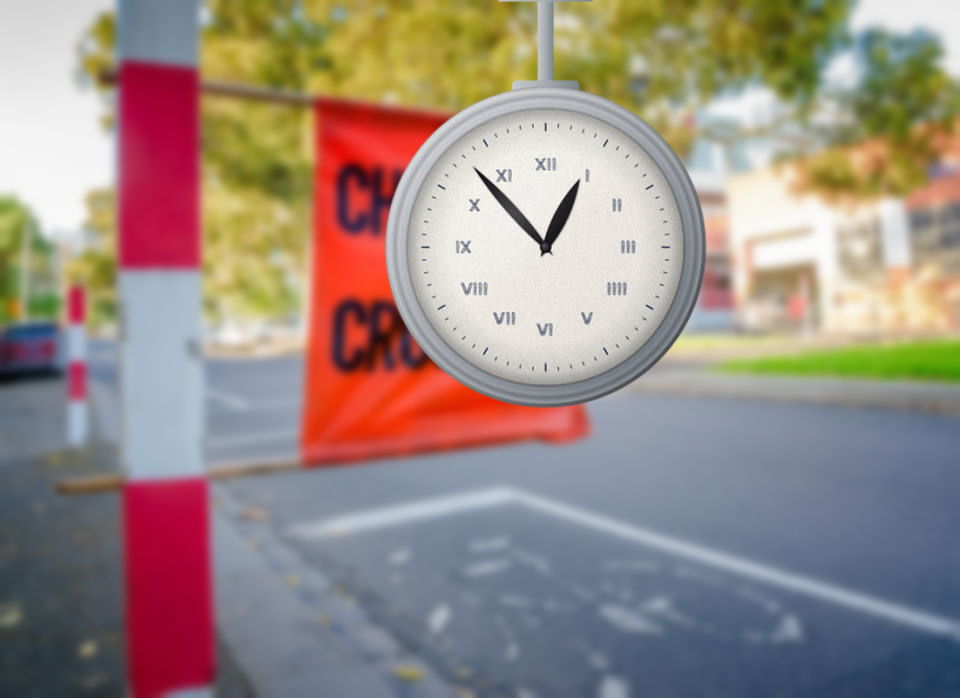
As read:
**12:53**
